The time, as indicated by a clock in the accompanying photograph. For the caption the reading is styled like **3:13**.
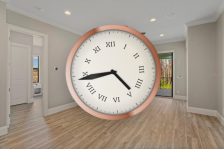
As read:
**4:44**
